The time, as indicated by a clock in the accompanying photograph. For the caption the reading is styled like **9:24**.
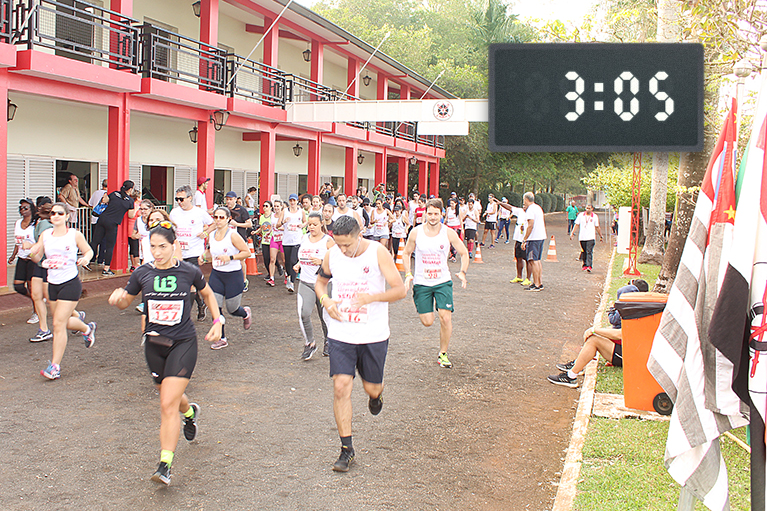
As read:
**3:05**
